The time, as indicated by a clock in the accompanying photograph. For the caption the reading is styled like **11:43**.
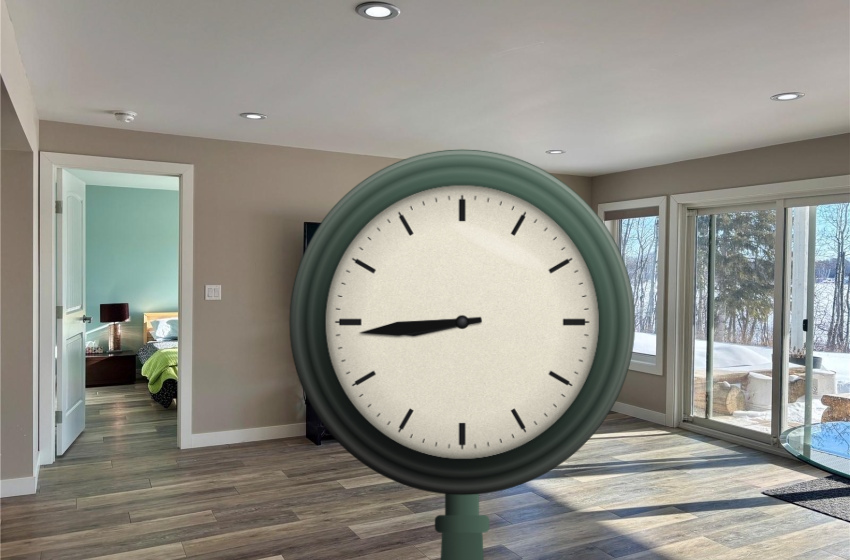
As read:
**8:44**
